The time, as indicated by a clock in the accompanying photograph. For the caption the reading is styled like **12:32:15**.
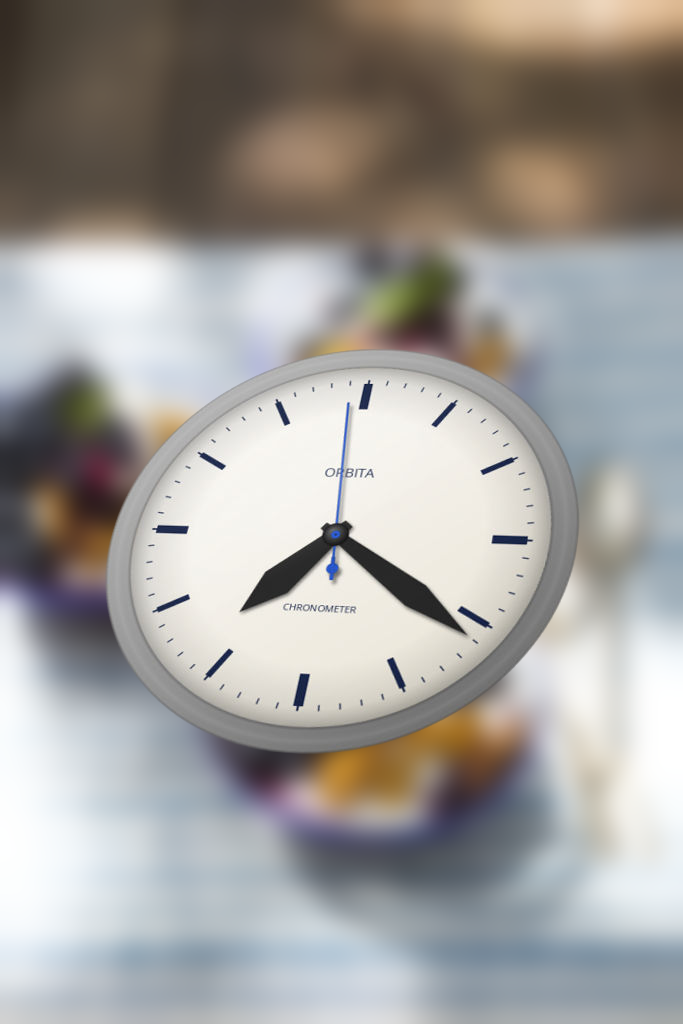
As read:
**7:20:59**
